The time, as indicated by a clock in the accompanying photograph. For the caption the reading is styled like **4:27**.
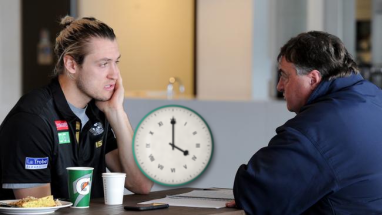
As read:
**4:00**
